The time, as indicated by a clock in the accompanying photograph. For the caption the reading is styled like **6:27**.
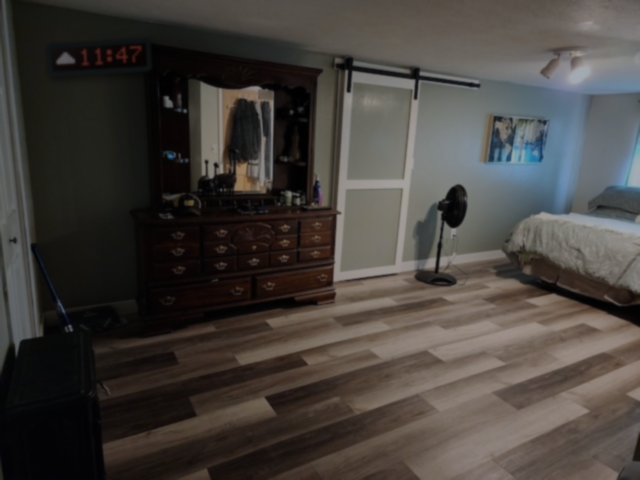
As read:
**11:47**
